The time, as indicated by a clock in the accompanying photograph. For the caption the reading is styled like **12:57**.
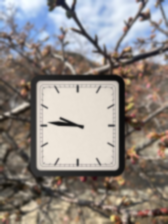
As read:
**9:46**
